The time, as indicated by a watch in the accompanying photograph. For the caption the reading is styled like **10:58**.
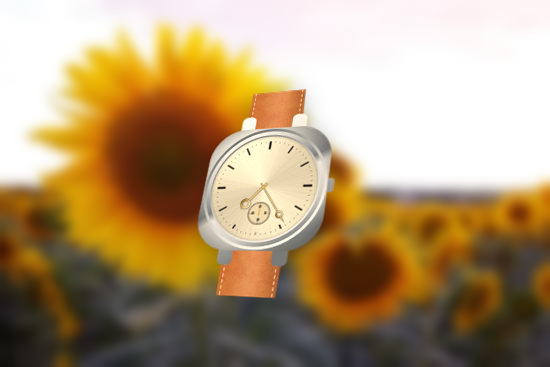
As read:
**7:24**
